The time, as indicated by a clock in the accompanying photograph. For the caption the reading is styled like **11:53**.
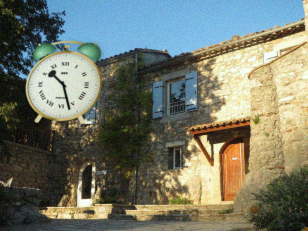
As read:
**10:27**
